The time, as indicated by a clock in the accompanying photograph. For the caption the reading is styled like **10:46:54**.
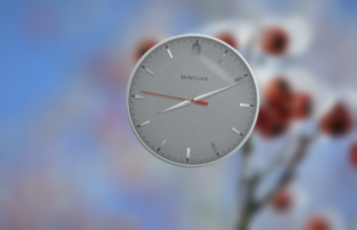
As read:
**8:10:46**
